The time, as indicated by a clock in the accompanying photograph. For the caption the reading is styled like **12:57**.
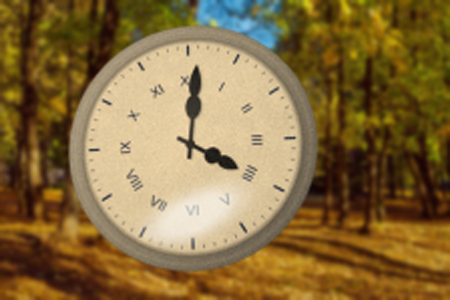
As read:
**4:01**
